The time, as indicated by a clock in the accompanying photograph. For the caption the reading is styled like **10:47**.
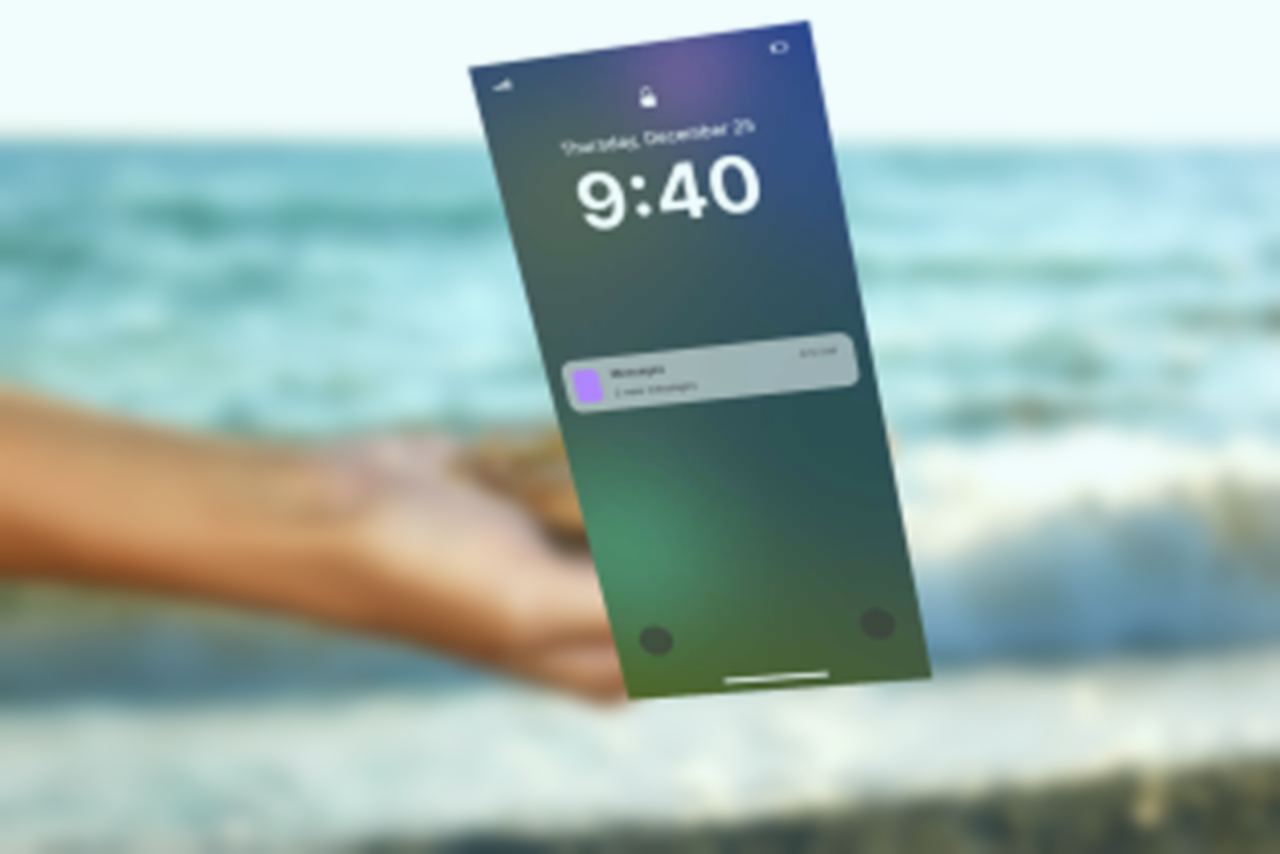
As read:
**9:40**
